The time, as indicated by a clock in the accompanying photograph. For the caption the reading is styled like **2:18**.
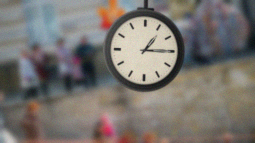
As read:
**1:15**
